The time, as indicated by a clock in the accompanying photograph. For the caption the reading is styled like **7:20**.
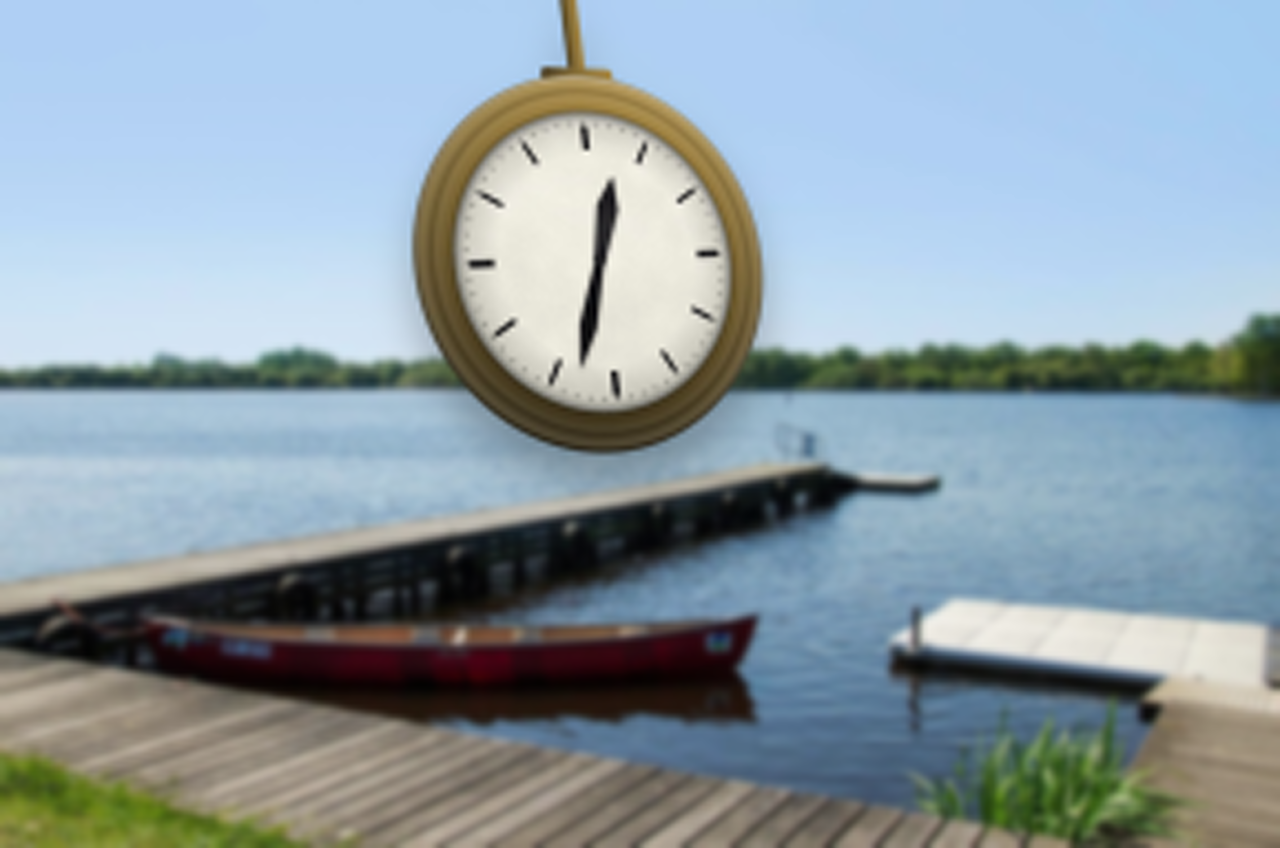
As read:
**12:33**
